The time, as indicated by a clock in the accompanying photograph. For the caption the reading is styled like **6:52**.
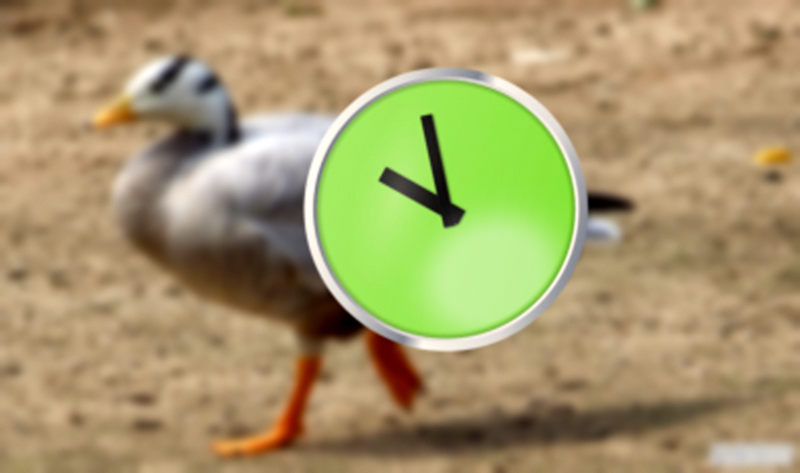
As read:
**9:58**
